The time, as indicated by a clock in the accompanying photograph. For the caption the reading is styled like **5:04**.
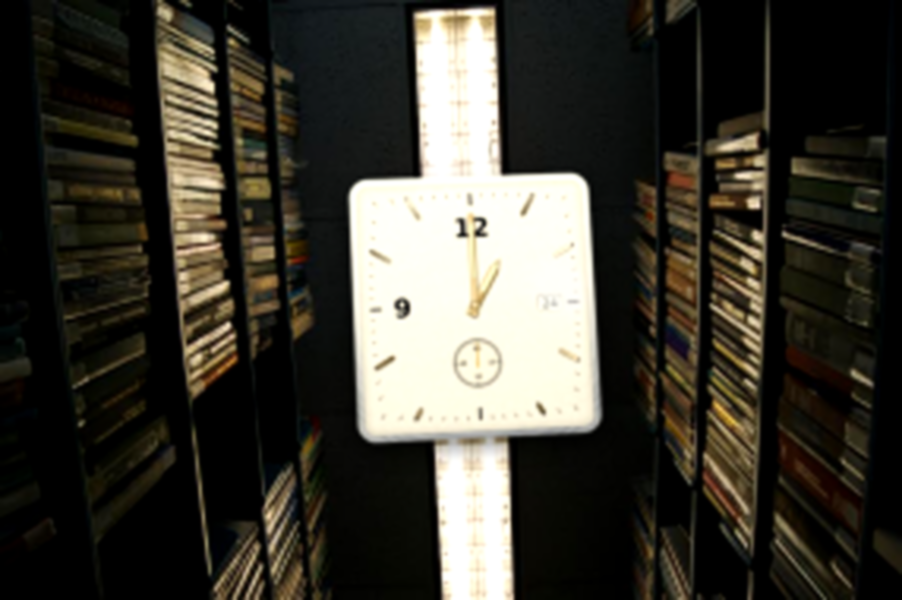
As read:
**1:00**
